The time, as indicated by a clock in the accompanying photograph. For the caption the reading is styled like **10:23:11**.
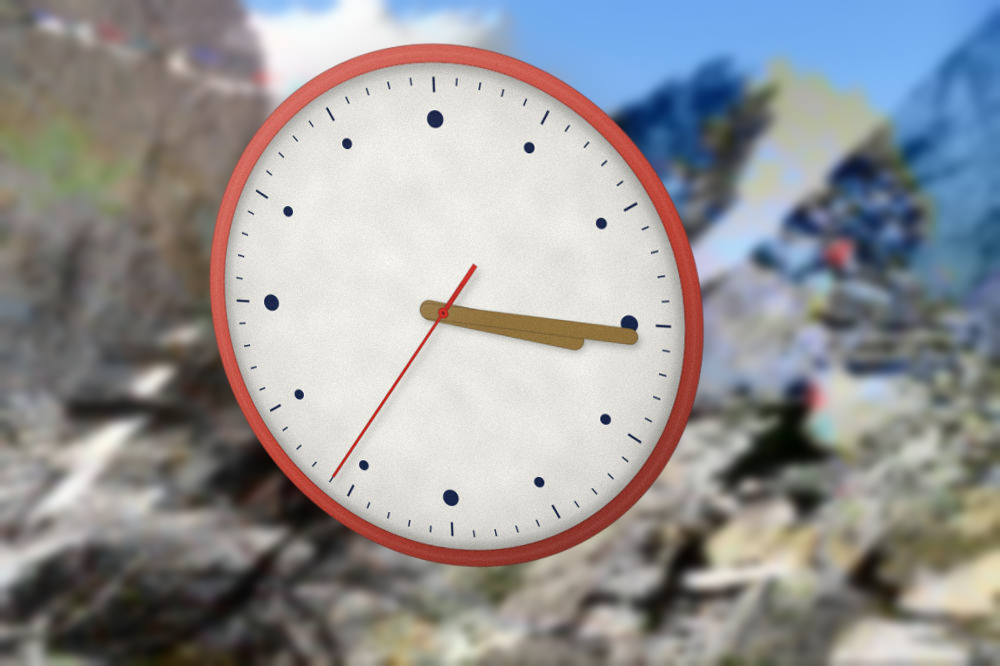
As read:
**3:15:36**
